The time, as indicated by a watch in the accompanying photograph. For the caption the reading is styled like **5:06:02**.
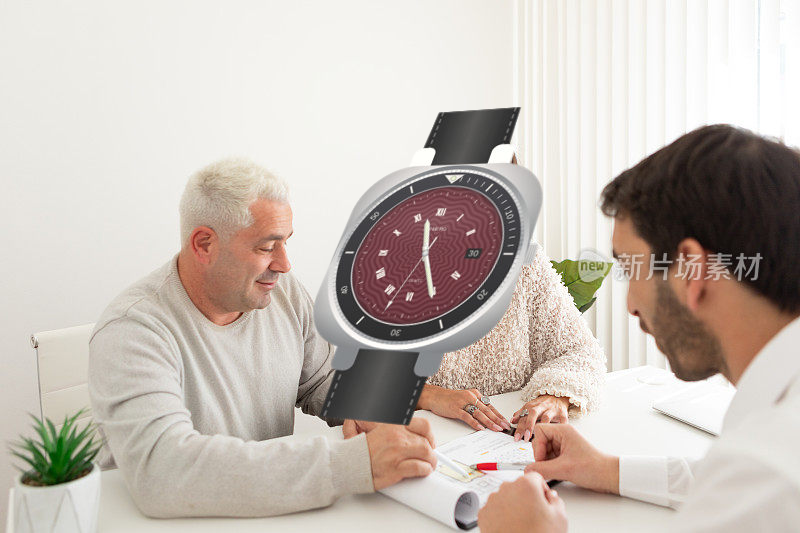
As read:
**11:25:33**
